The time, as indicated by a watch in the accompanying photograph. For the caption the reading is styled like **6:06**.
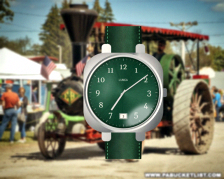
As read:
**7:09**
